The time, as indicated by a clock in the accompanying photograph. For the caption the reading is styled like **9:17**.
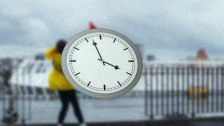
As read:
**3:57**
